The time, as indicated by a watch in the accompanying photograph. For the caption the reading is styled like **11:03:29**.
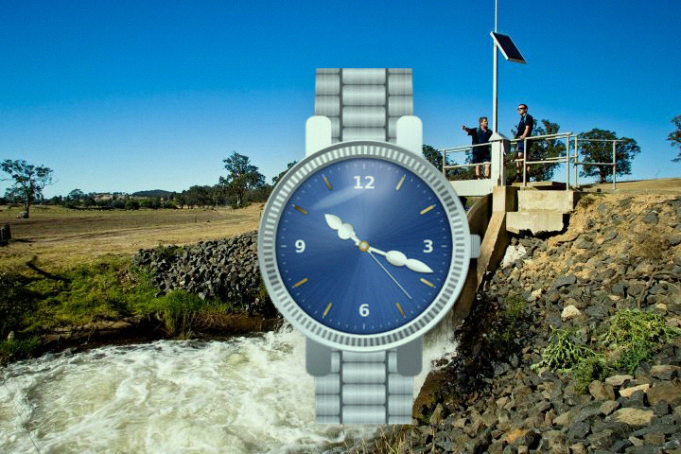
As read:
**10:18:23**
